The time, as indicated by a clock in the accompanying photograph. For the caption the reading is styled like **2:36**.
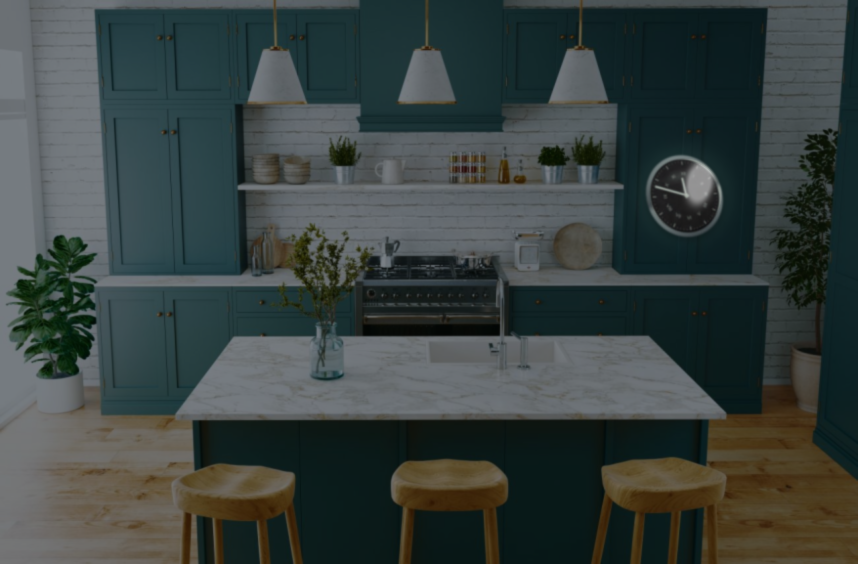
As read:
**11:48**
